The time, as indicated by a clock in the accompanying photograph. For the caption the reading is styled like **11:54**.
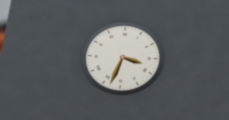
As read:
**3:33**
